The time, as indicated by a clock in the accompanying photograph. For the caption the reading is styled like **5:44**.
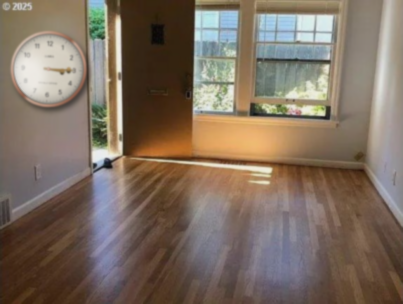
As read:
**3:15**
